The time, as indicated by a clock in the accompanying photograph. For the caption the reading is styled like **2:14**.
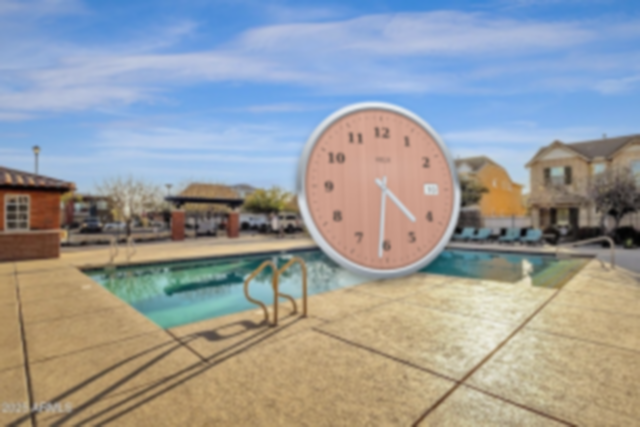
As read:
**4:31**
